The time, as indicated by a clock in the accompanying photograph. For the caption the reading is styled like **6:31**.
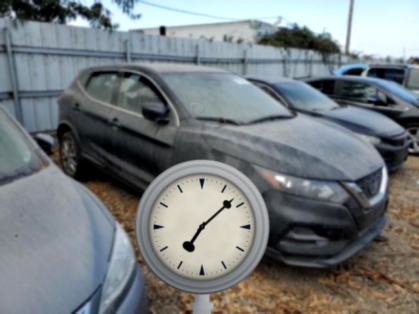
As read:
**7:08**
